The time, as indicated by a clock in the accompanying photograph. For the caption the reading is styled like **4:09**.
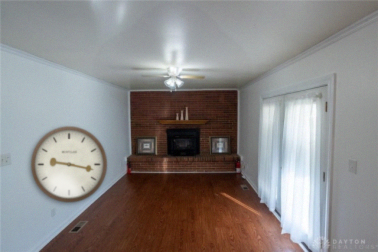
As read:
**9:17**
